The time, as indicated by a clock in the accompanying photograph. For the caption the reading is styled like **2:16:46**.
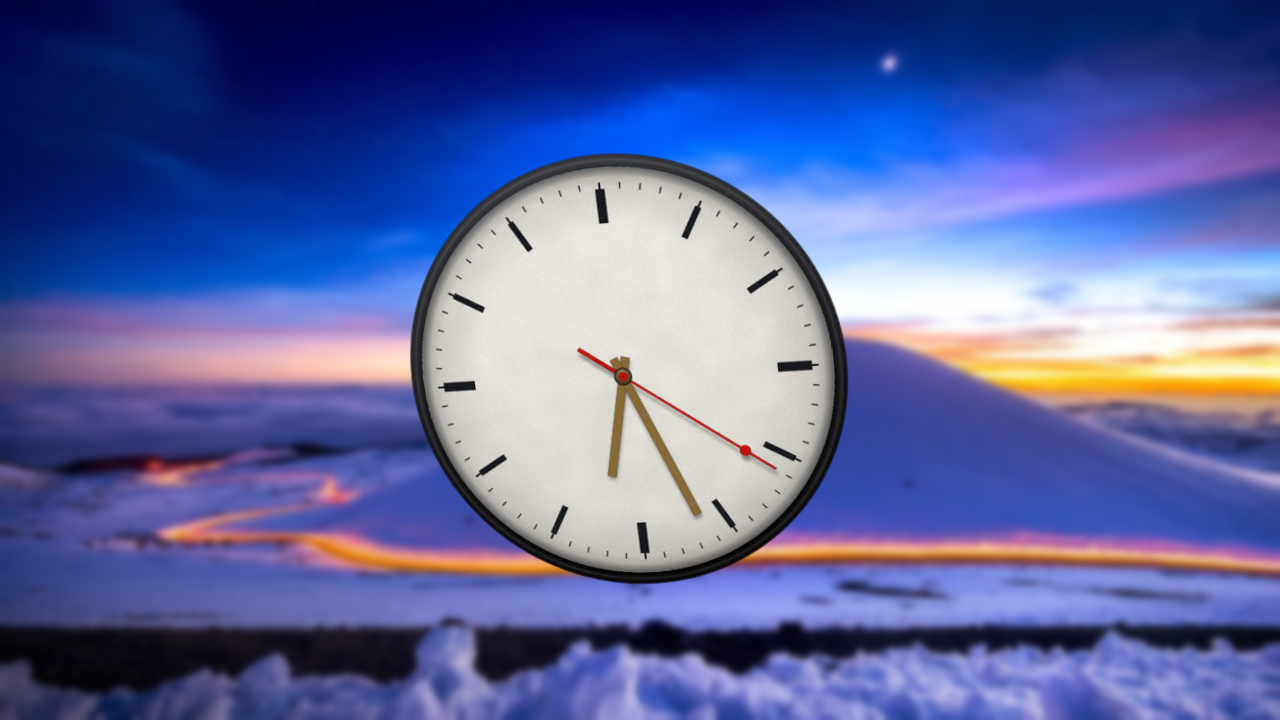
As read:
**6:26:21**
